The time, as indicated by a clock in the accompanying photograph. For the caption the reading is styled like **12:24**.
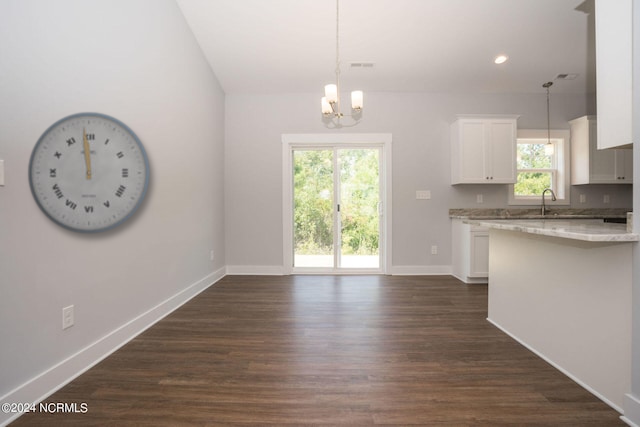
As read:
**11:59**
